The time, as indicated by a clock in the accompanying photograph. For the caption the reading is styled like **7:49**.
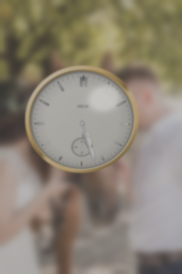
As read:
**5:27**
